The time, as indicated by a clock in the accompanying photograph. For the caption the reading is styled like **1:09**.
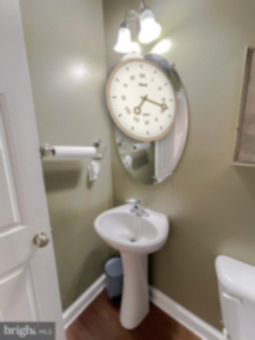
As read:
**7:18**
